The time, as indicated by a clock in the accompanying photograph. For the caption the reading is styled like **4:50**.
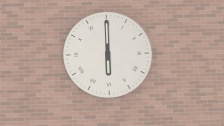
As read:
**6:00**
